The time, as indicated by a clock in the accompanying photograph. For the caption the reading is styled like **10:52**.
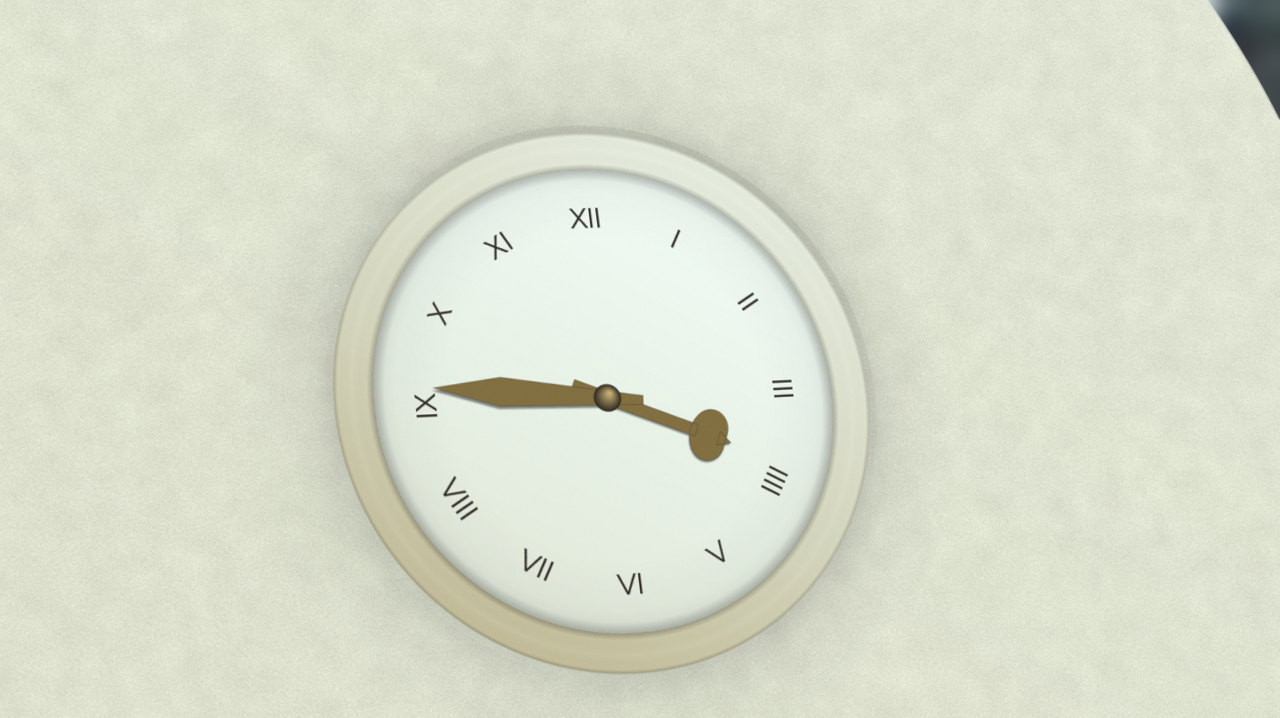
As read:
**3:46**
